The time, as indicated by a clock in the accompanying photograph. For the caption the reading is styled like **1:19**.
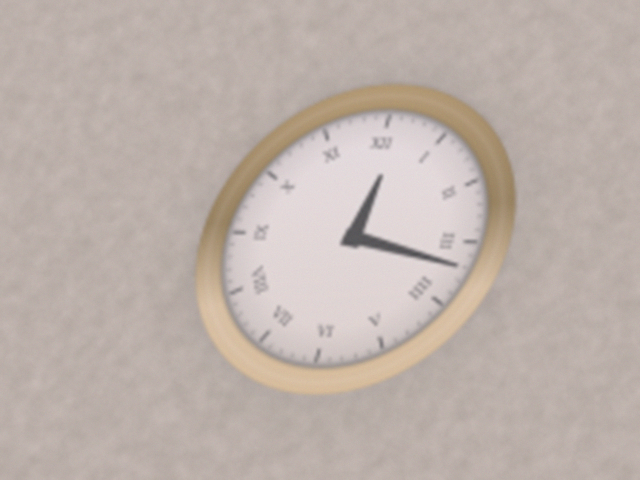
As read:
**12:17**
